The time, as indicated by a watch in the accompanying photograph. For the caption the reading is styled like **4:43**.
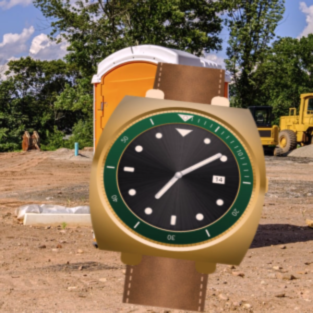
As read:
**7:09**
